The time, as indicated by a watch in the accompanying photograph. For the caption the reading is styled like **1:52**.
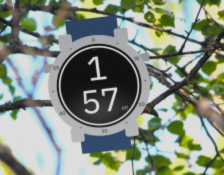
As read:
**1:57**
